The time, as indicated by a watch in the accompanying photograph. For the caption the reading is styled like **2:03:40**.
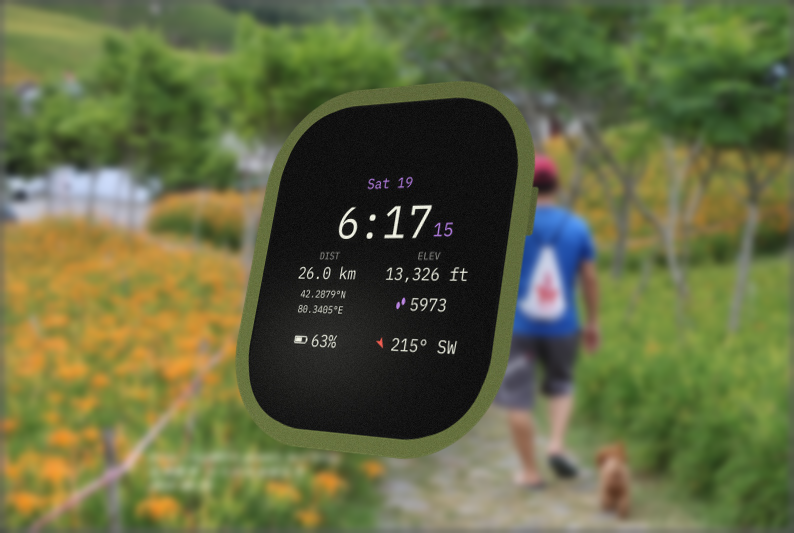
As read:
**6:17:15**
